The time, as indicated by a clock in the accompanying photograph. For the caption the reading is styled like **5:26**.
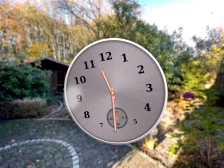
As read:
**11:31**
